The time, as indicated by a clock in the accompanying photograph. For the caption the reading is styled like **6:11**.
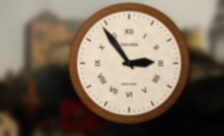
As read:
**2:54**
